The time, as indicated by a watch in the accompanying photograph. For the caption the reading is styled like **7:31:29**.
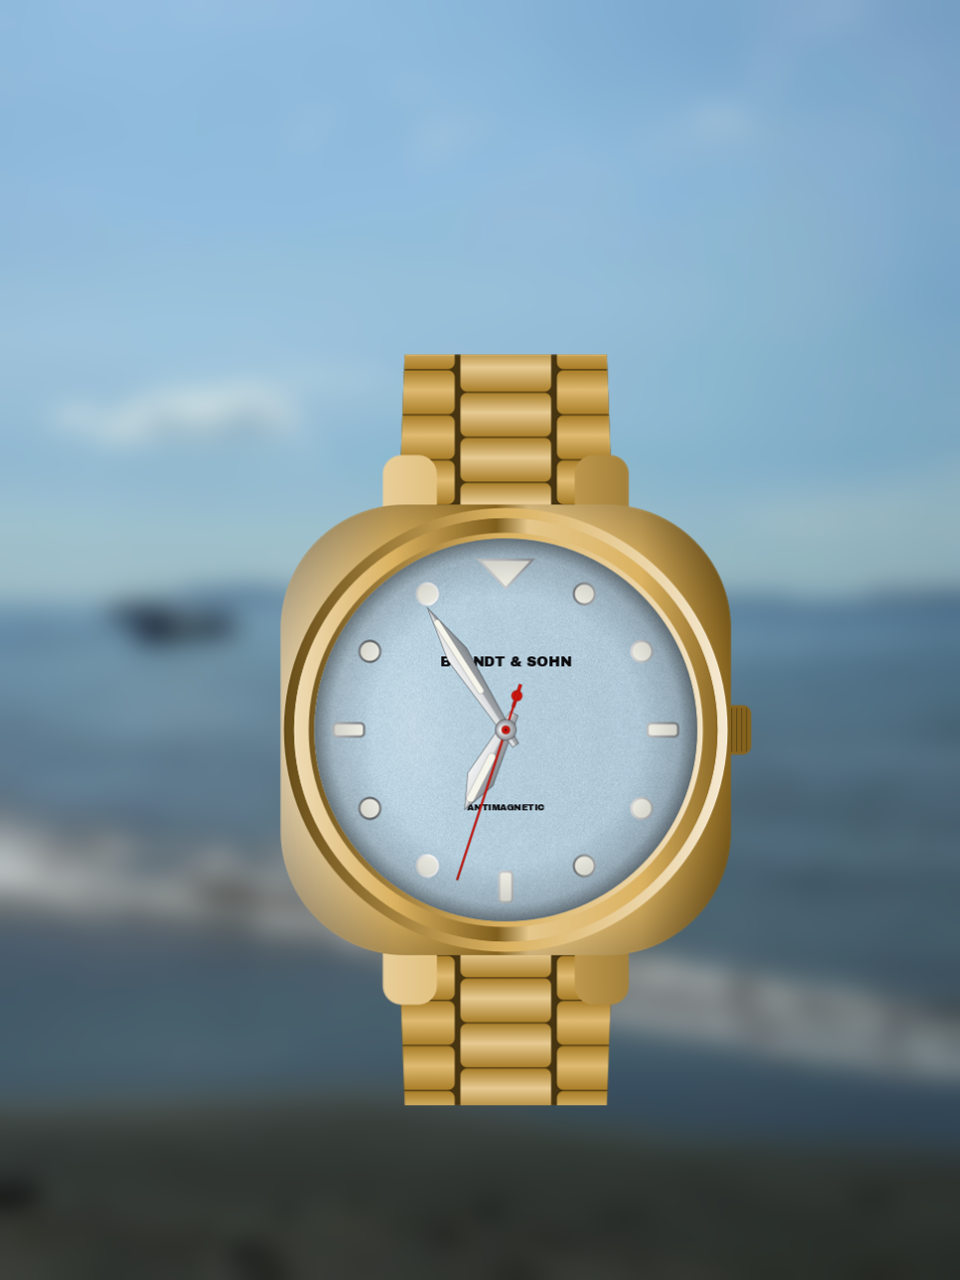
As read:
**6:54:33**
